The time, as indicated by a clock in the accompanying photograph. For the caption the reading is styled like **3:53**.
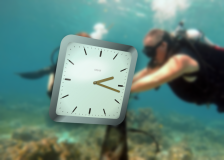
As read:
**2:17**
